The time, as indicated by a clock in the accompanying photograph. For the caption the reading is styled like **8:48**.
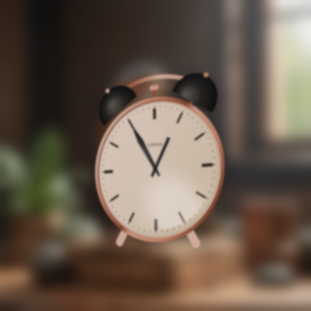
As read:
**12:55**
